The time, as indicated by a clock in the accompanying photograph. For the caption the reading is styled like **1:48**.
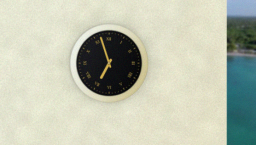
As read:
**6:57**
